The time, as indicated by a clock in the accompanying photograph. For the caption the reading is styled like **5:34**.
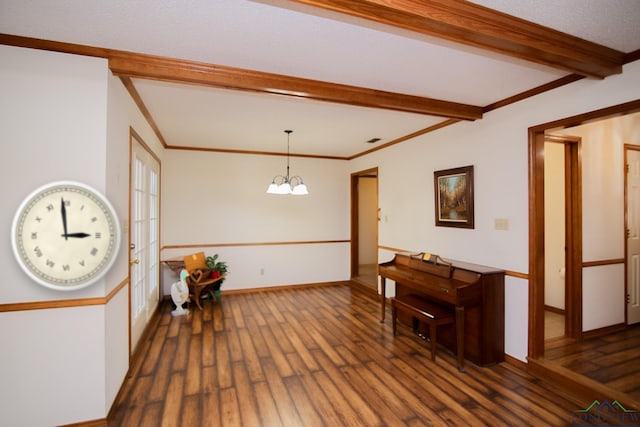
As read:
**2:59**
